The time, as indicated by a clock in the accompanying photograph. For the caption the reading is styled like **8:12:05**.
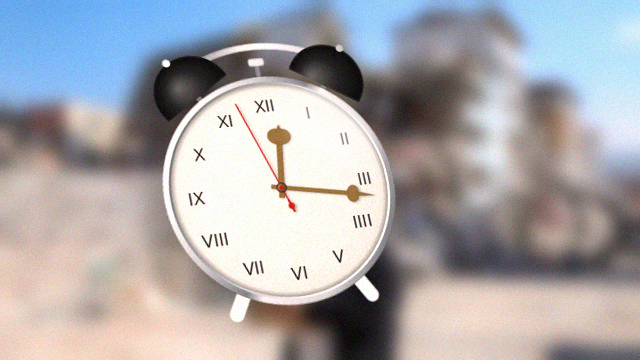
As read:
**12:16:57**
